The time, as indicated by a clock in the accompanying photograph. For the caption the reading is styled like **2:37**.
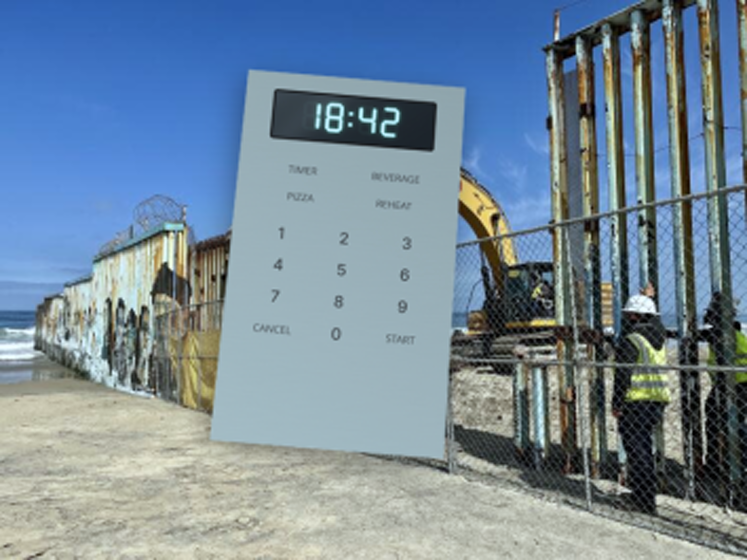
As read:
**18:42**
